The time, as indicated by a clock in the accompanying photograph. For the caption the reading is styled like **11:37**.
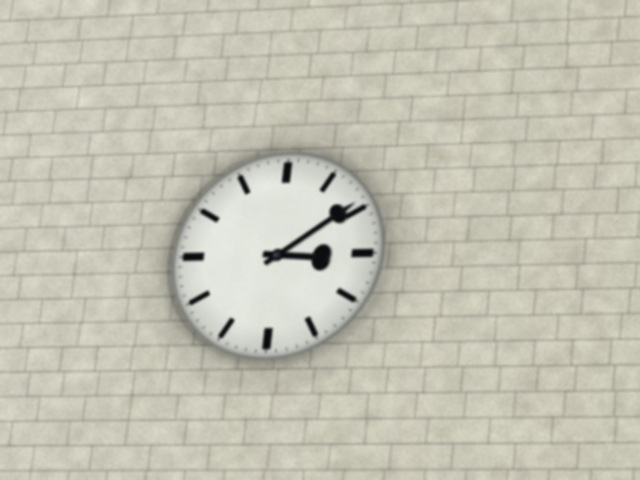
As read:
**3:09**
